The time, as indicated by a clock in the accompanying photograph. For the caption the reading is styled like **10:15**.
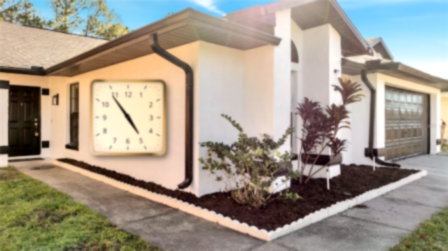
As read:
**4:54**
